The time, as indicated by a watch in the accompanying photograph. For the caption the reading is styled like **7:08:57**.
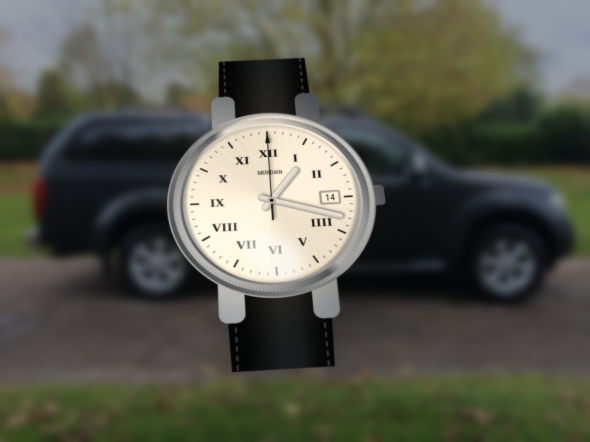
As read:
**1:18:00**
